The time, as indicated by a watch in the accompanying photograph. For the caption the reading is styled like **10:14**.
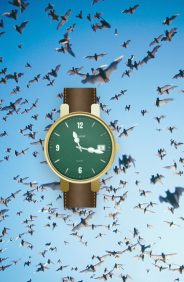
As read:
**11:17**
